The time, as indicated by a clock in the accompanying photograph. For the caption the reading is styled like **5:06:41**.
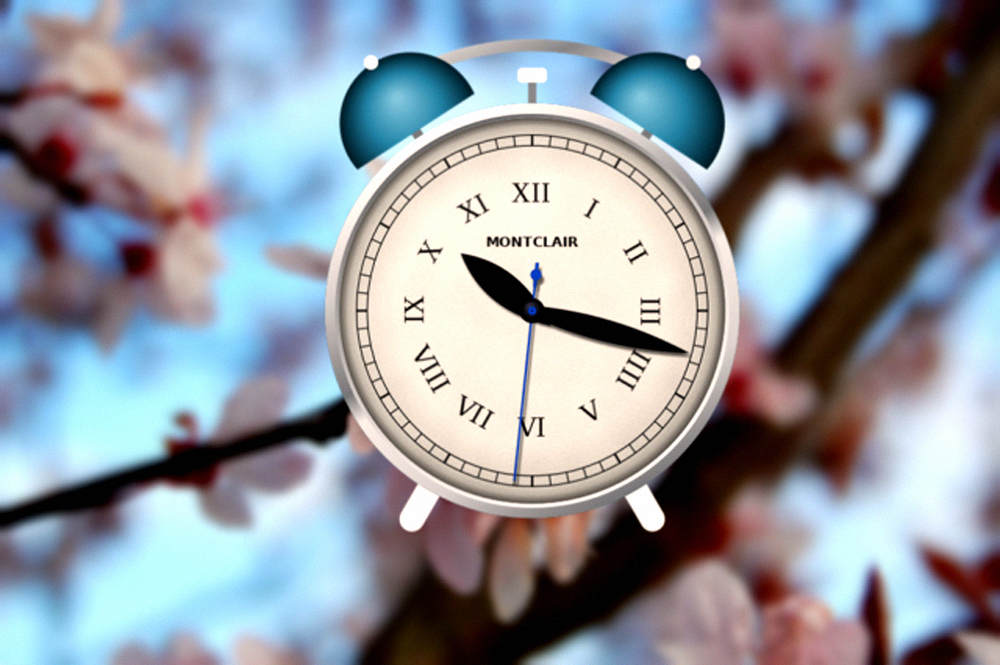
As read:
**10:17:31**
